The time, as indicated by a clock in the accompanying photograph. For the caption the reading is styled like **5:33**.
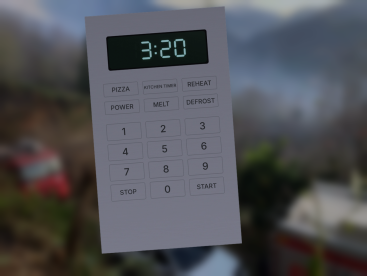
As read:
**3:20**
